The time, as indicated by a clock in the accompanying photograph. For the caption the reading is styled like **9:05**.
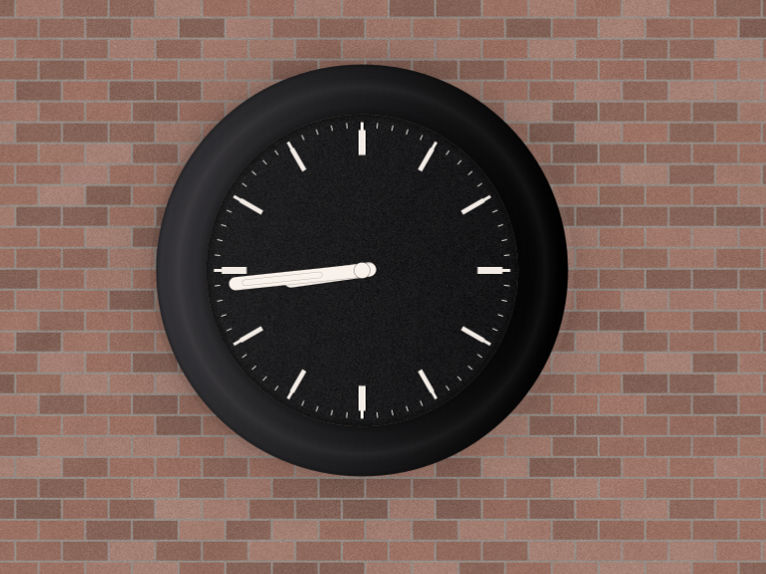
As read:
**8:44**
